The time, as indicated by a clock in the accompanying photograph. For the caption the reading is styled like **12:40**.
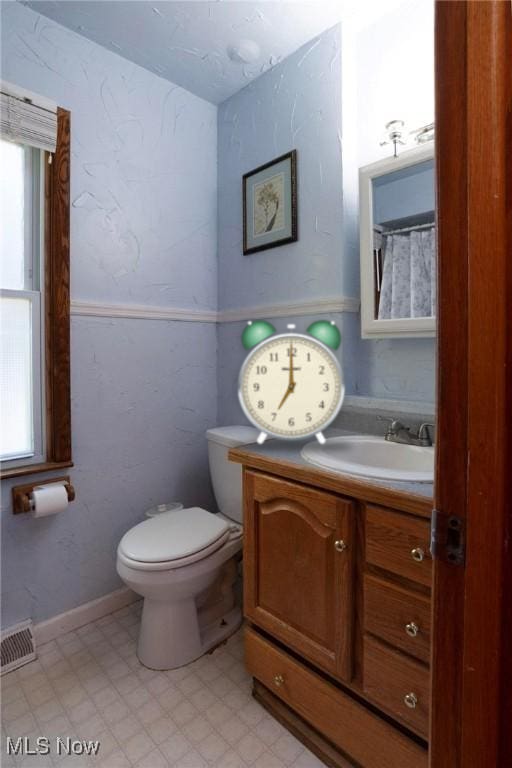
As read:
**7:00**
